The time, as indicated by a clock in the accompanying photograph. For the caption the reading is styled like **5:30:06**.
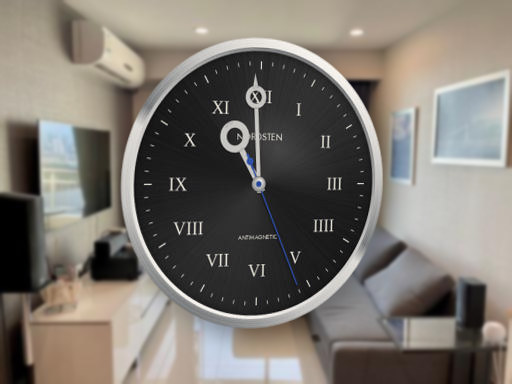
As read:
**10:59:26**
